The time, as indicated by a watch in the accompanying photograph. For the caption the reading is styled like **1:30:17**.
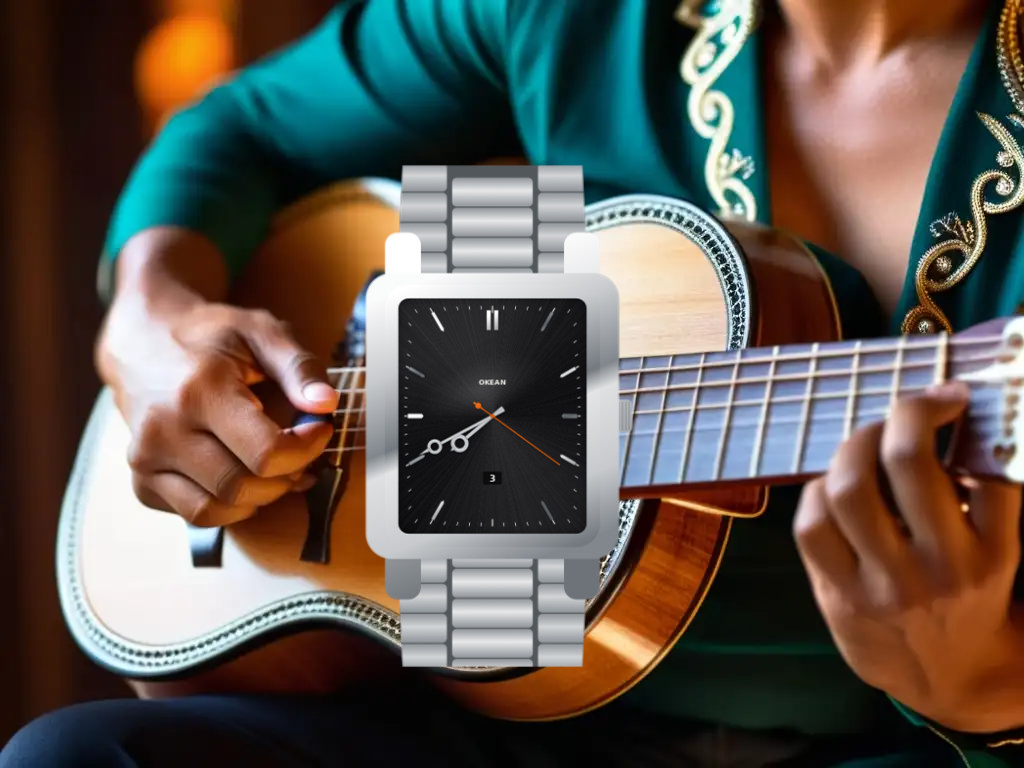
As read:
**7:40:21**
